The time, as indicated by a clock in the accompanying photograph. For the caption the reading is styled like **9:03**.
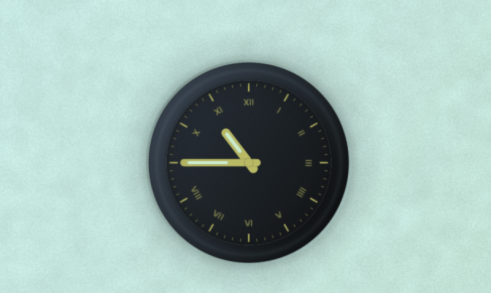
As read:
**10:45**
